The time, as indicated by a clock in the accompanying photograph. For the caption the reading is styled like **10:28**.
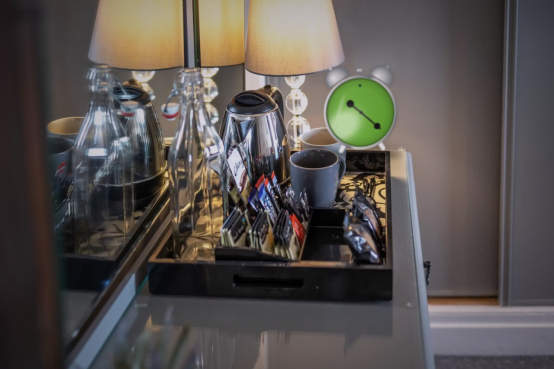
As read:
**10:22**
